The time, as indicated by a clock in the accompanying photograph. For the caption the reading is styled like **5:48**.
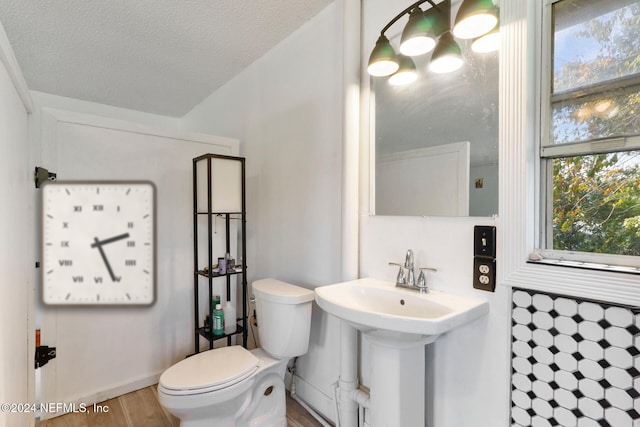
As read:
**2:26**
